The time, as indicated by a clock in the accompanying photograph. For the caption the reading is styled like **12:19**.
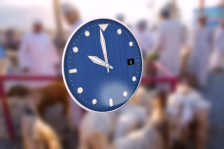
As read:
**9:59**
